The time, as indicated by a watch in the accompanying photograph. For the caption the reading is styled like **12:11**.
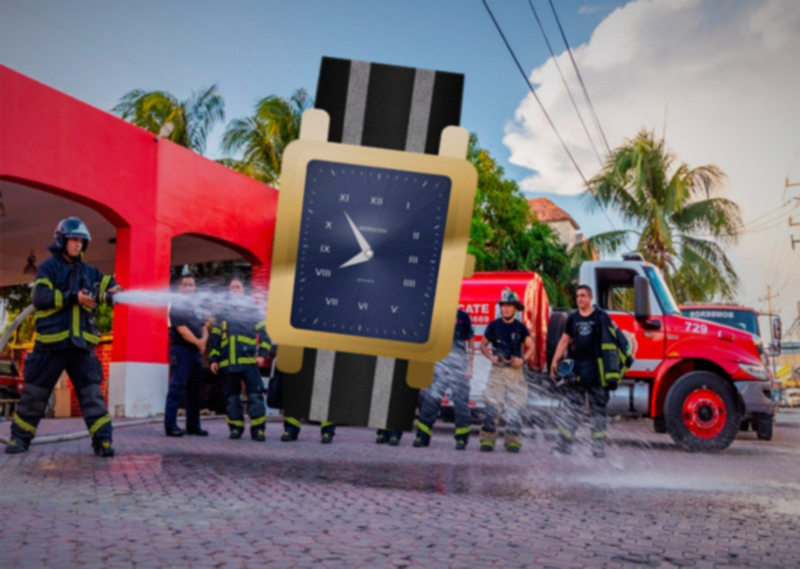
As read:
**7:54**
